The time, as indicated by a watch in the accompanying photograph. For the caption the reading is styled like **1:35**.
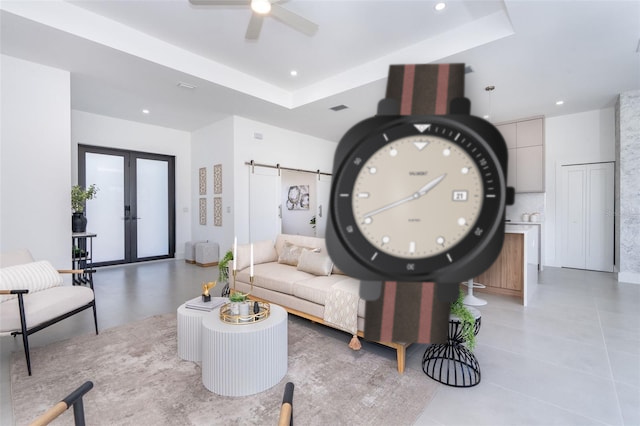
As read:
**1:41**
